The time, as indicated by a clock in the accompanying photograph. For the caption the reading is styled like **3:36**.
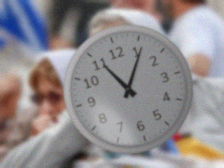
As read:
**11:06**
